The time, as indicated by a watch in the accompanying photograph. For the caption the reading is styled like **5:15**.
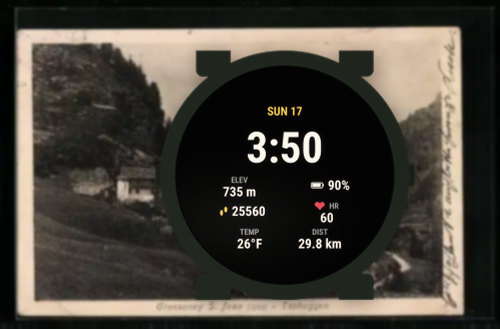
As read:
**3:50**
